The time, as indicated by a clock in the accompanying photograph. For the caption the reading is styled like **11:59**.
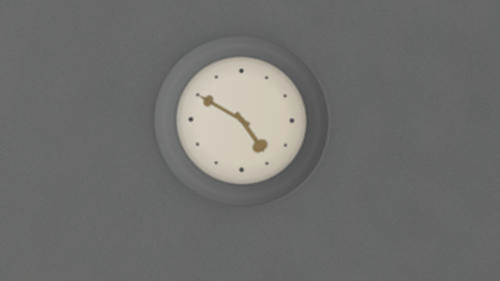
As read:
**4:50**
